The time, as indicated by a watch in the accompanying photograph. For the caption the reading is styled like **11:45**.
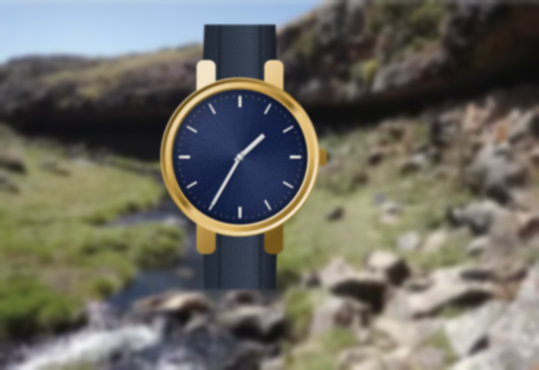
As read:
**1:35**
